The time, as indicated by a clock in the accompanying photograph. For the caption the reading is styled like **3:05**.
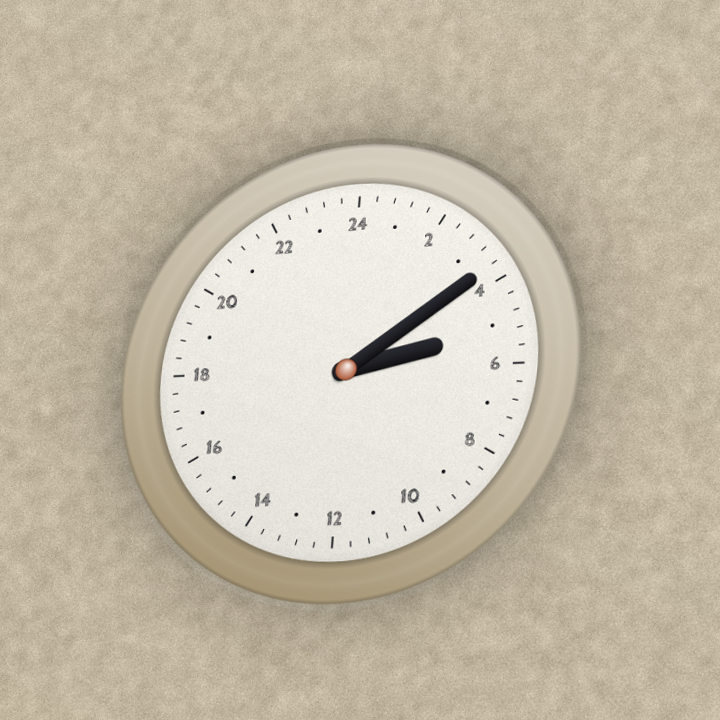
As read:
**5:09**
